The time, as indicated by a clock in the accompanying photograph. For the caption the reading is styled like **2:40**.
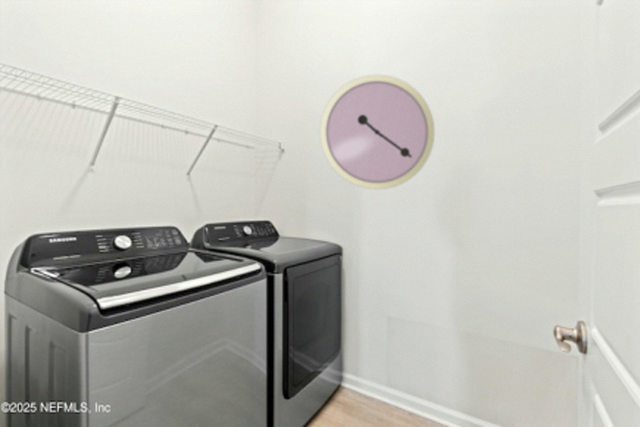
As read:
**10:21**
